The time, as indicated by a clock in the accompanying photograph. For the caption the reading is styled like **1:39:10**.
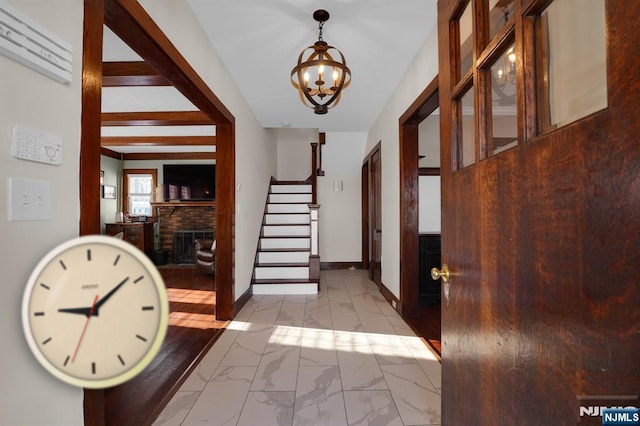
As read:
**9:08:34**
